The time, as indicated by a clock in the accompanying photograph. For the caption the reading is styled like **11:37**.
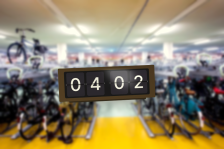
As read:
**4:02**
